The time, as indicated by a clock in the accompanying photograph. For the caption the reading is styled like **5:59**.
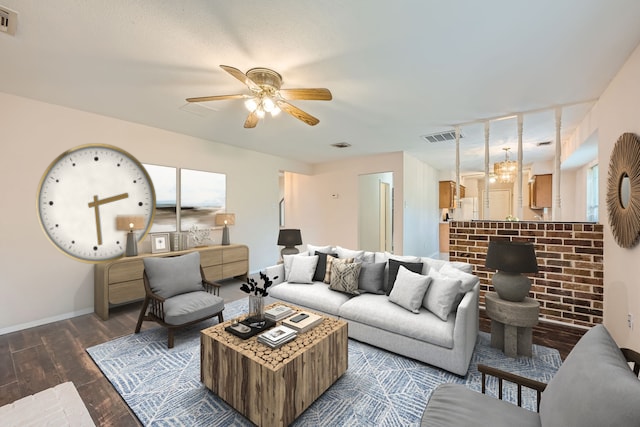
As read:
**2:29**
